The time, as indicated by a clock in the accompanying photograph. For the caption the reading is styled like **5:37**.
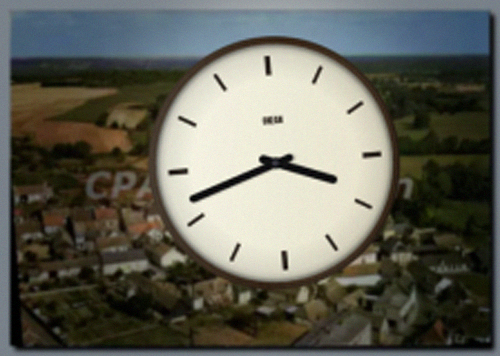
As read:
**3:42**
